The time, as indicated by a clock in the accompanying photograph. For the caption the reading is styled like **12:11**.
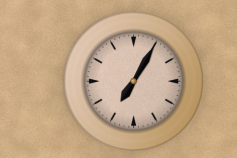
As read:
**7:05**
